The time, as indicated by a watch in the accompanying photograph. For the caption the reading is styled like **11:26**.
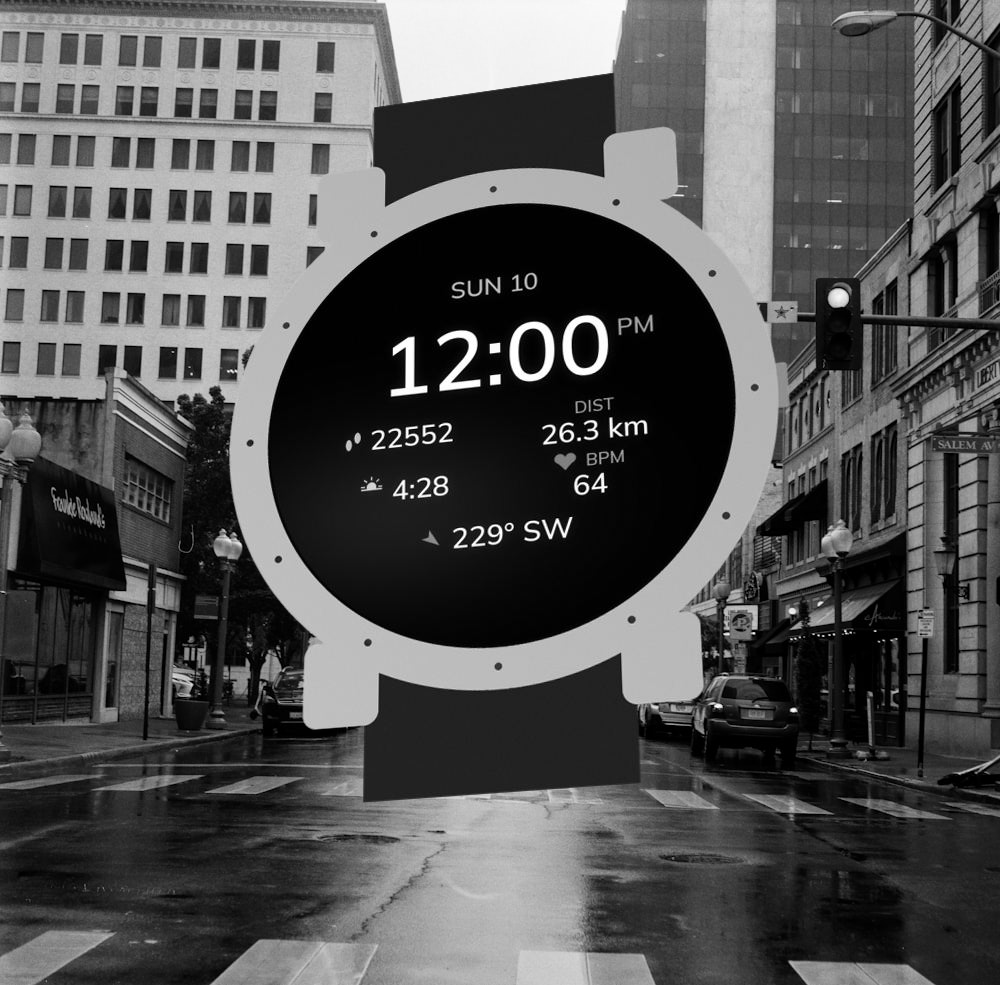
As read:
**12:00**
